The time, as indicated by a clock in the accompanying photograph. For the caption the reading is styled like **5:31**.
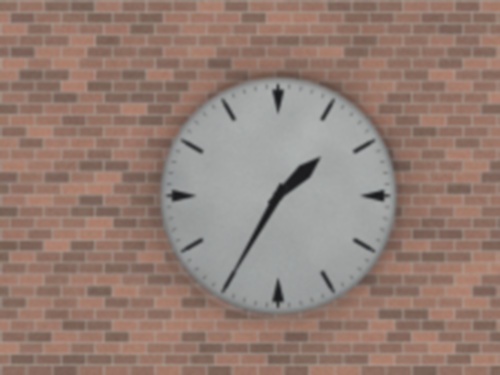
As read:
**1:35**
